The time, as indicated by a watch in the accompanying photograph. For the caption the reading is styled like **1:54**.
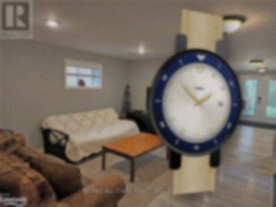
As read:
**1:52**
